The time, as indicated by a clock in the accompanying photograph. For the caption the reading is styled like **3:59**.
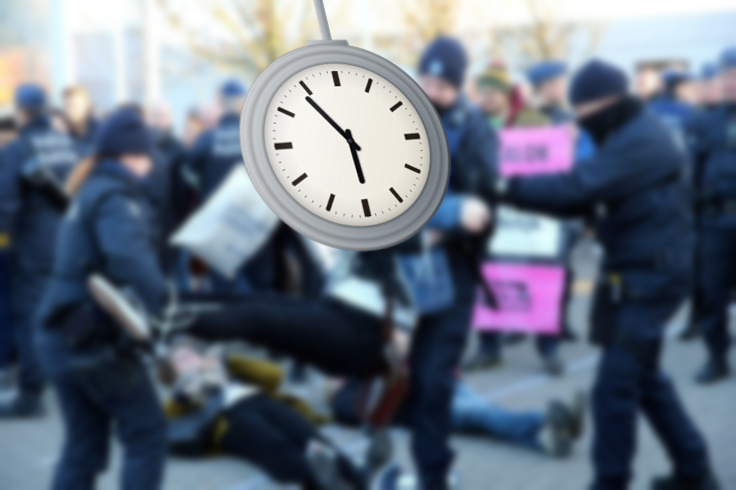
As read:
**5:54**
